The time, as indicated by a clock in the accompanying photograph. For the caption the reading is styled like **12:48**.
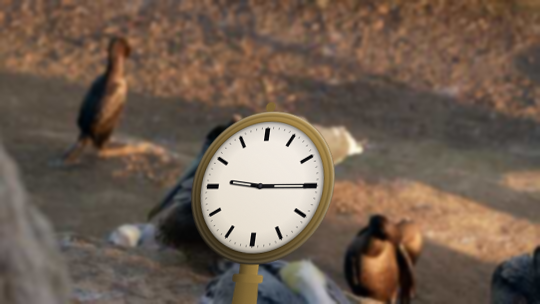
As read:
**9:15**
